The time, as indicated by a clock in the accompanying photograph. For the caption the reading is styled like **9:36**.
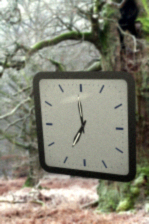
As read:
**6:59**
